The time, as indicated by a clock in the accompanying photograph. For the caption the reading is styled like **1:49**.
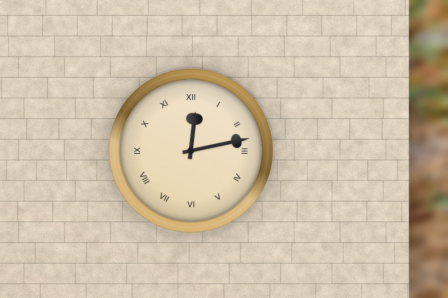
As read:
**12:13**
